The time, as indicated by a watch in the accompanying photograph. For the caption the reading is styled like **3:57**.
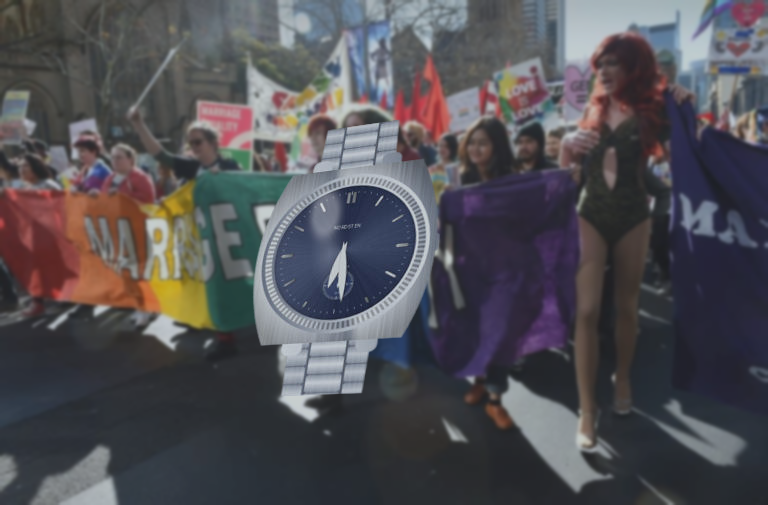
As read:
**6:29**
